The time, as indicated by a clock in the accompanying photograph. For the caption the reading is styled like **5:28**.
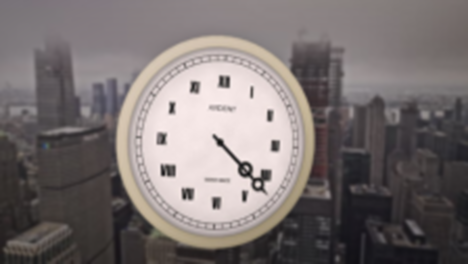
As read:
**4:22**
